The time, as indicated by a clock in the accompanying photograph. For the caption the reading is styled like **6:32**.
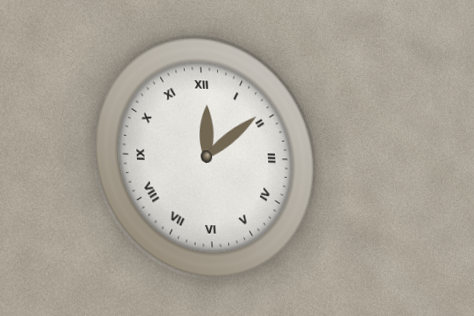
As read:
**12:09**
